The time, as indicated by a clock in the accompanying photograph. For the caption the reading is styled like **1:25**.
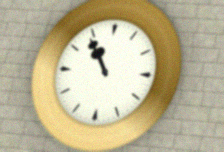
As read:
**10:54**
